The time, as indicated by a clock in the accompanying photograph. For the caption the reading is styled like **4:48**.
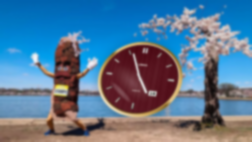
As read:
**4:56**
